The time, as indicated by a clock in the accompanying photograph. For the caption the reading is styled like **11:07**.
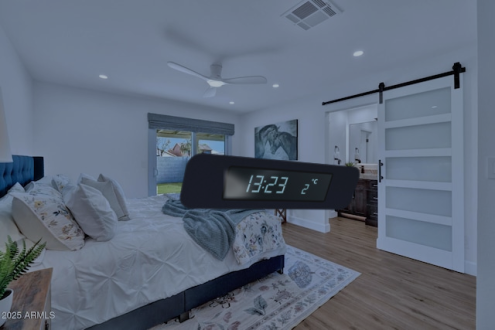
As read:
**13:23**
